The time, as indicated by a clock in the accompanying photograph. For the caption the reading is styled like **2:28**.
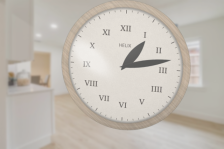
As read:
**1:13**
